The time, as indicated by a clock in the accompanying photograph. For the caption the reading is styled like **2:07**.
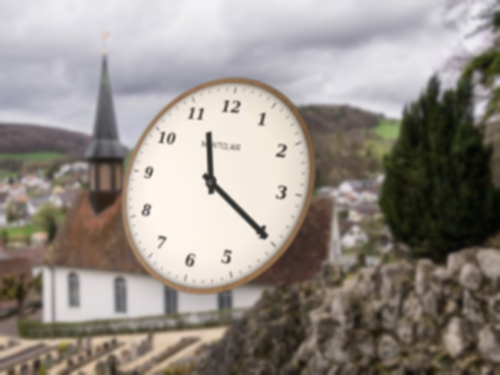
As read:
**11:20**
